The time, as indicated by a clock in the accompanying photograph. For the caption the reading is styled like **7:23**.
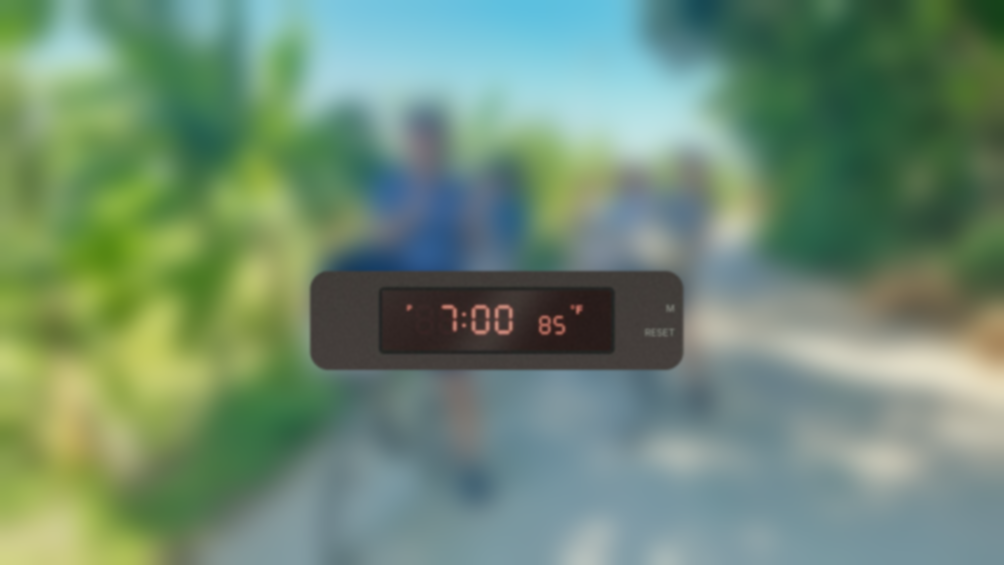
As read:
**7:00**
